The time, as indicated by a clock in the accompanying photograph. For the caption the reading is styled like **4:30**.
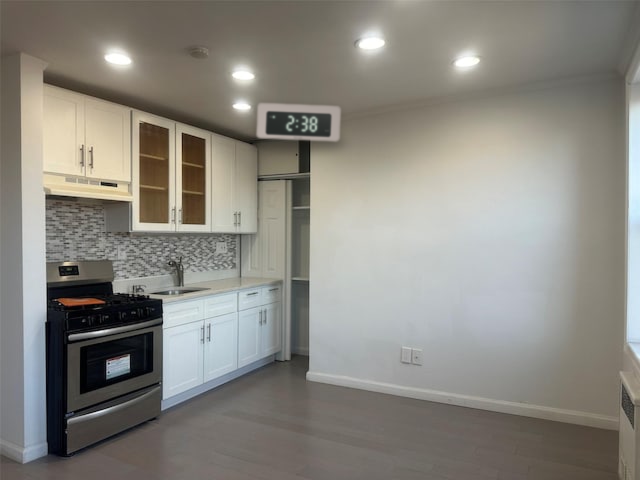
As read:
**2:38**
